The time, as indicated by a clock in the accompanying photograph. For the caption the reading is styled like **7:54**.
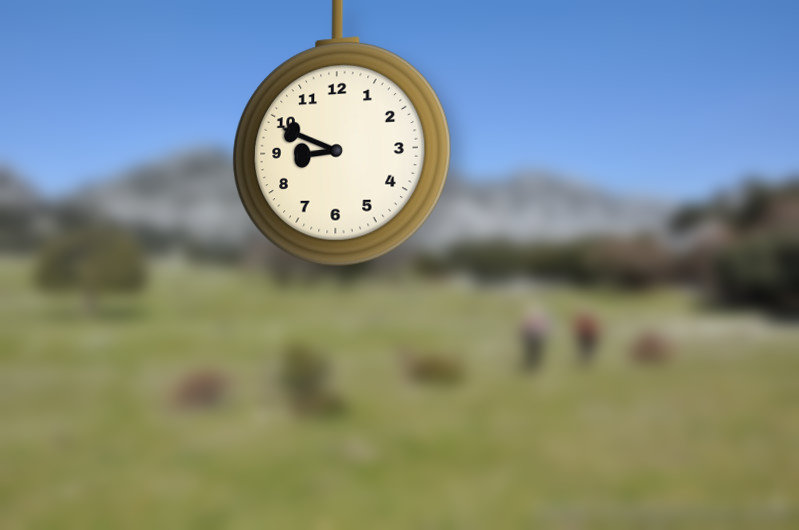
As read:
**8:49**
